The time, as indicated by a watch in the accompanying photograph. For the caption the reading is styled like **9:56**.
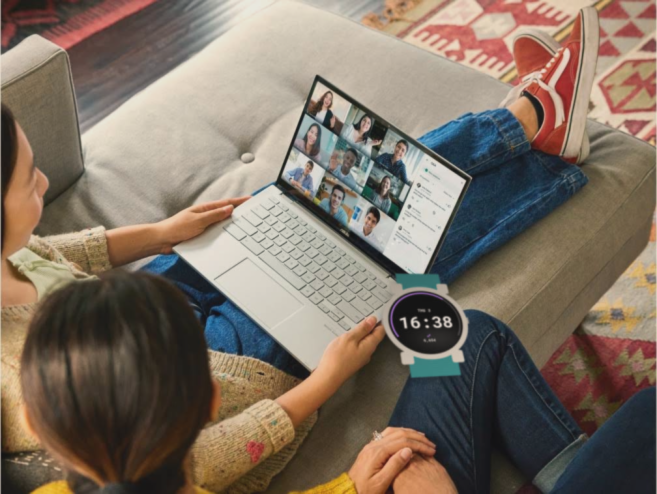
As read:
**16:38**
